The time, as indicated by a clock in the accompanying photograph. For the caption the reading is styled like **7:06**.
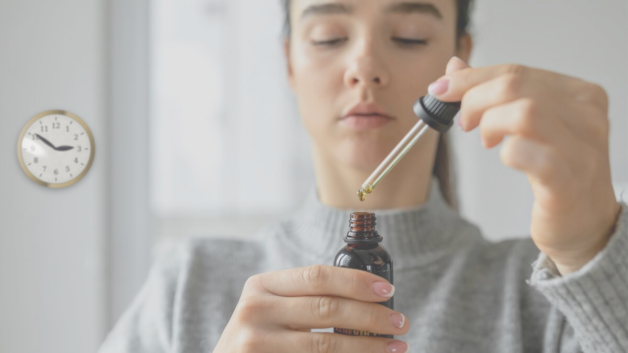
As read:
**2:51**
